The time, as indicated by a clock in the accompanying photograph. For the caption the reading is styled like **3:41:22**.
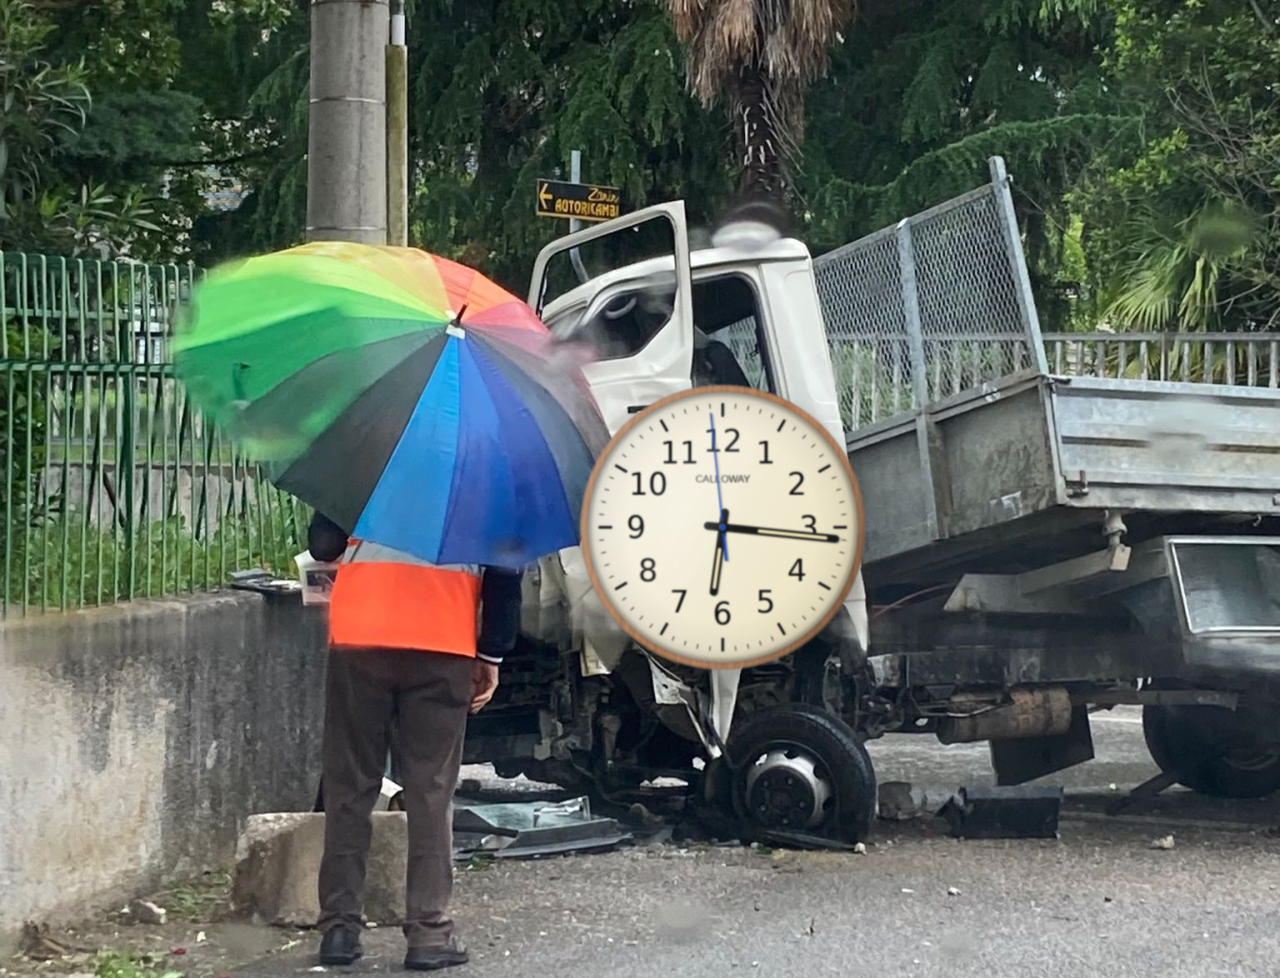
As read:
**6:15:59**
